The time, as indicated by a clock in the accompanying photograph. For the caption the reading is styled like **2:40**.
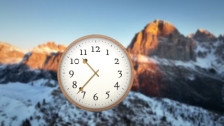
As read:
**10:37**
